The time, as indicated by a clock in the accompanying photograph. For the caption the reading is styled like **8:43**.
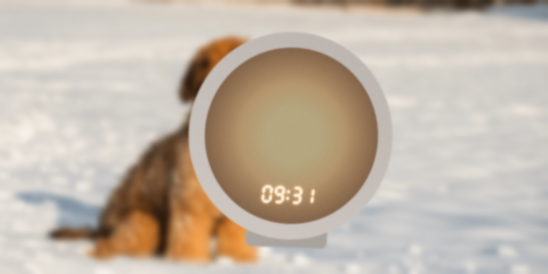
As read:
**9:31**
